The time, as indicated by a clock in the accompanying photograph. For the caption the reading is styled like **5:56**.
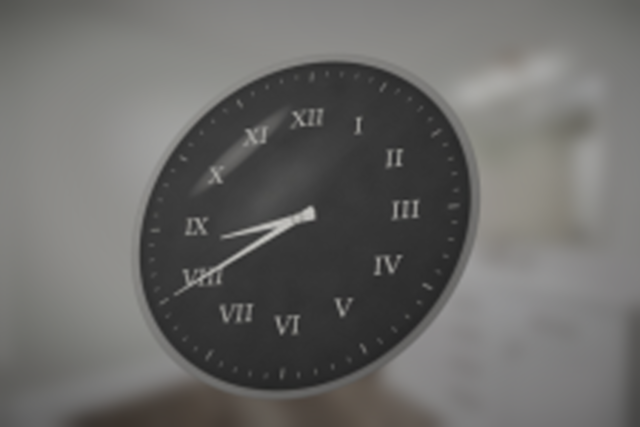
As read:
**8:40**
